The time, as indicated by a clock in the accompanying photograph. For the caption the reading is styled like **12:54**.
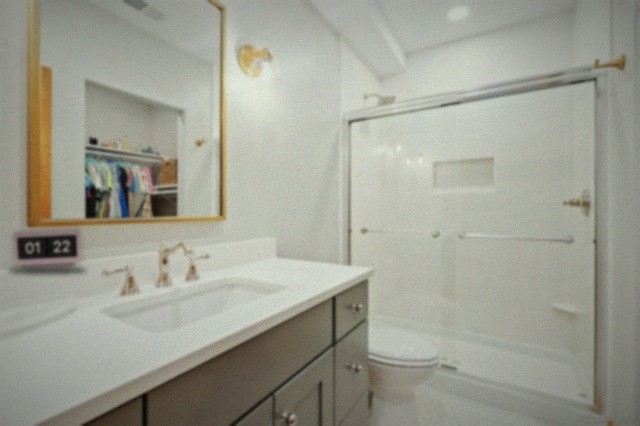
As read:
**1:22**
